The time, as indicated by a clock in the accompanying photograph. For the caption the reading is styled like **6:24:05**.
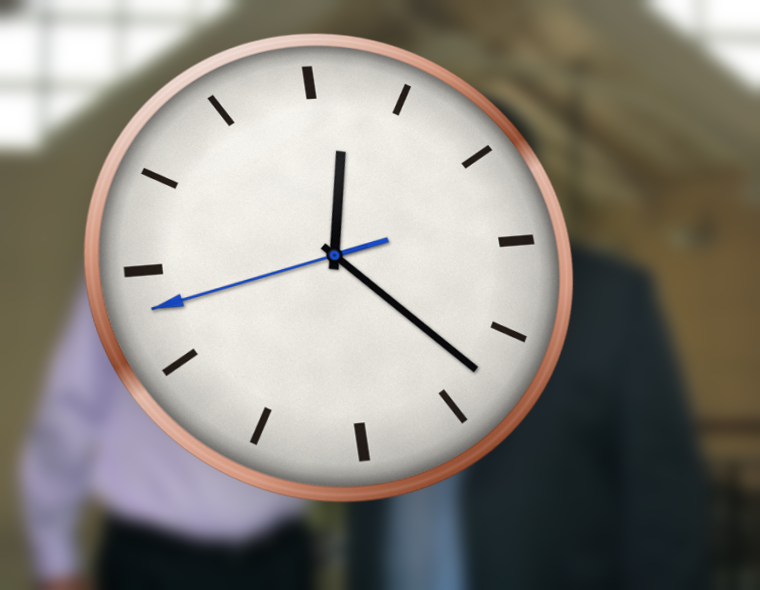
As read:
**12:22:43**
